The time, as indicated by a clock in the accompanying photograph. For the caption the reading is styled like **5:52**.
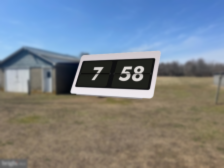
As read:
**7:58**
